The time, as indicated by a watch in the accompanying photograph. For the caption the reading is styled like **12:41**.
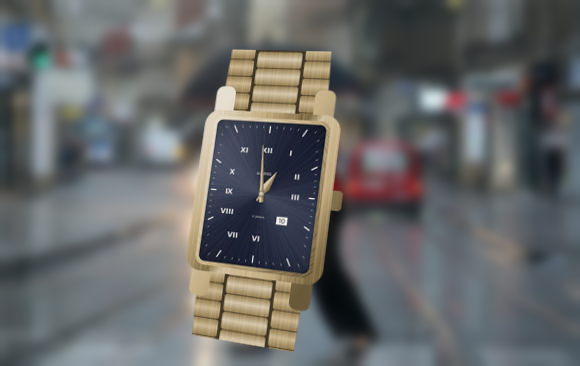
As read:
**12:59**
